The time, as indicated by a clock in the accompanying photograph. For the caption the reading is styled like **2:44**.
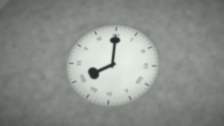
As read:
**8:00**
